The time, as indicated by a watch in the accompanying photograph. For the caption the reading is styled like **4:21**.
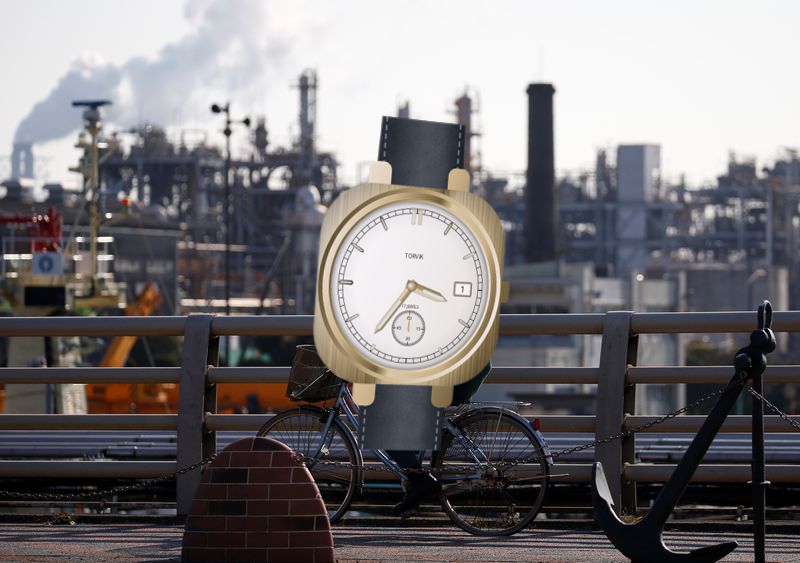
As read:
**3:36**
